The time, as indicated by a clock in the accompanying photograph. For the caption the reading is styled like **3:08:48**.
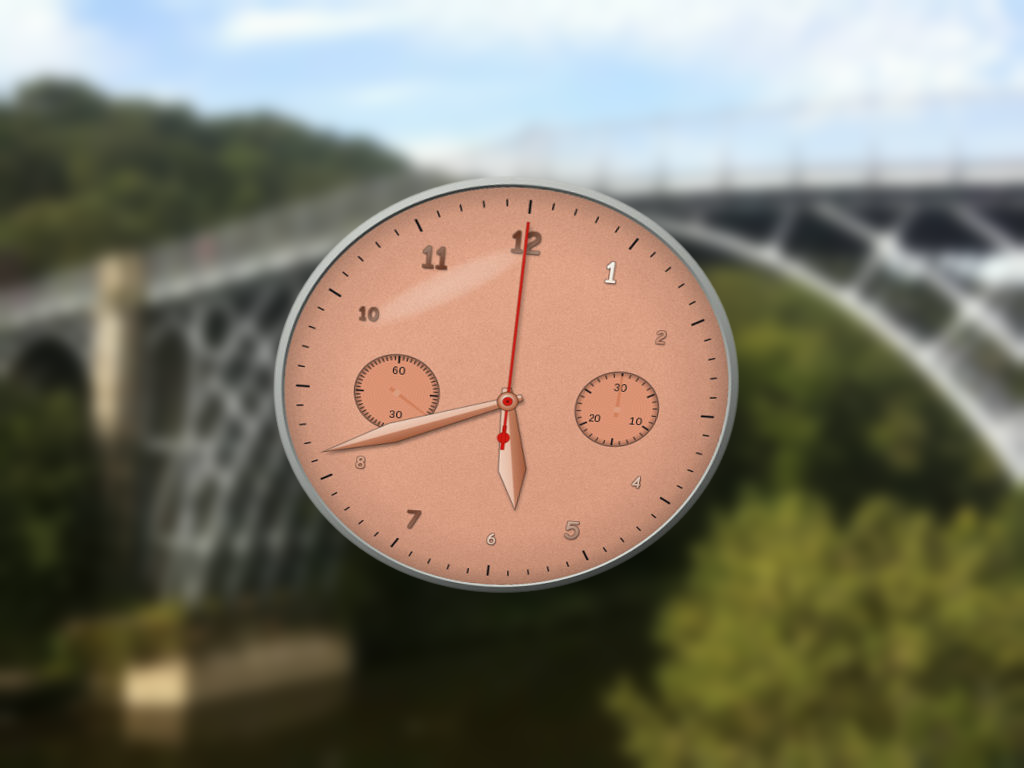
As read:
**5:41:21**
